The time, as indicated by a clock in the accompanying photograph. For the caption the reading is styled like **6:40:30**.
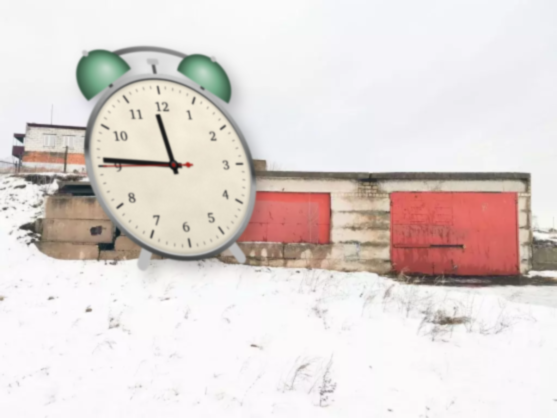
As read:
**11:45:45**
